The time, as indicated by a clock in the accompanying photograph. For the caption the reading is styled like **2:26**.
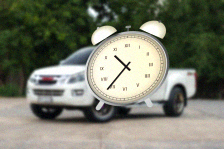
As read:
**10:36**
